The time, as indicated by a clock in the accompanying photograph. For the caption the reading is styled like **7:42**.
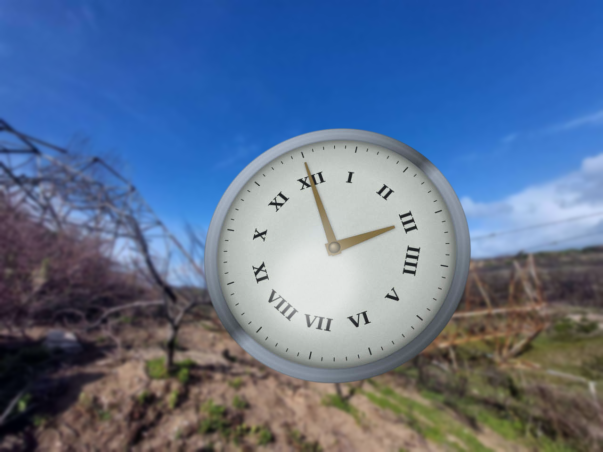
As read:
**3:00**
